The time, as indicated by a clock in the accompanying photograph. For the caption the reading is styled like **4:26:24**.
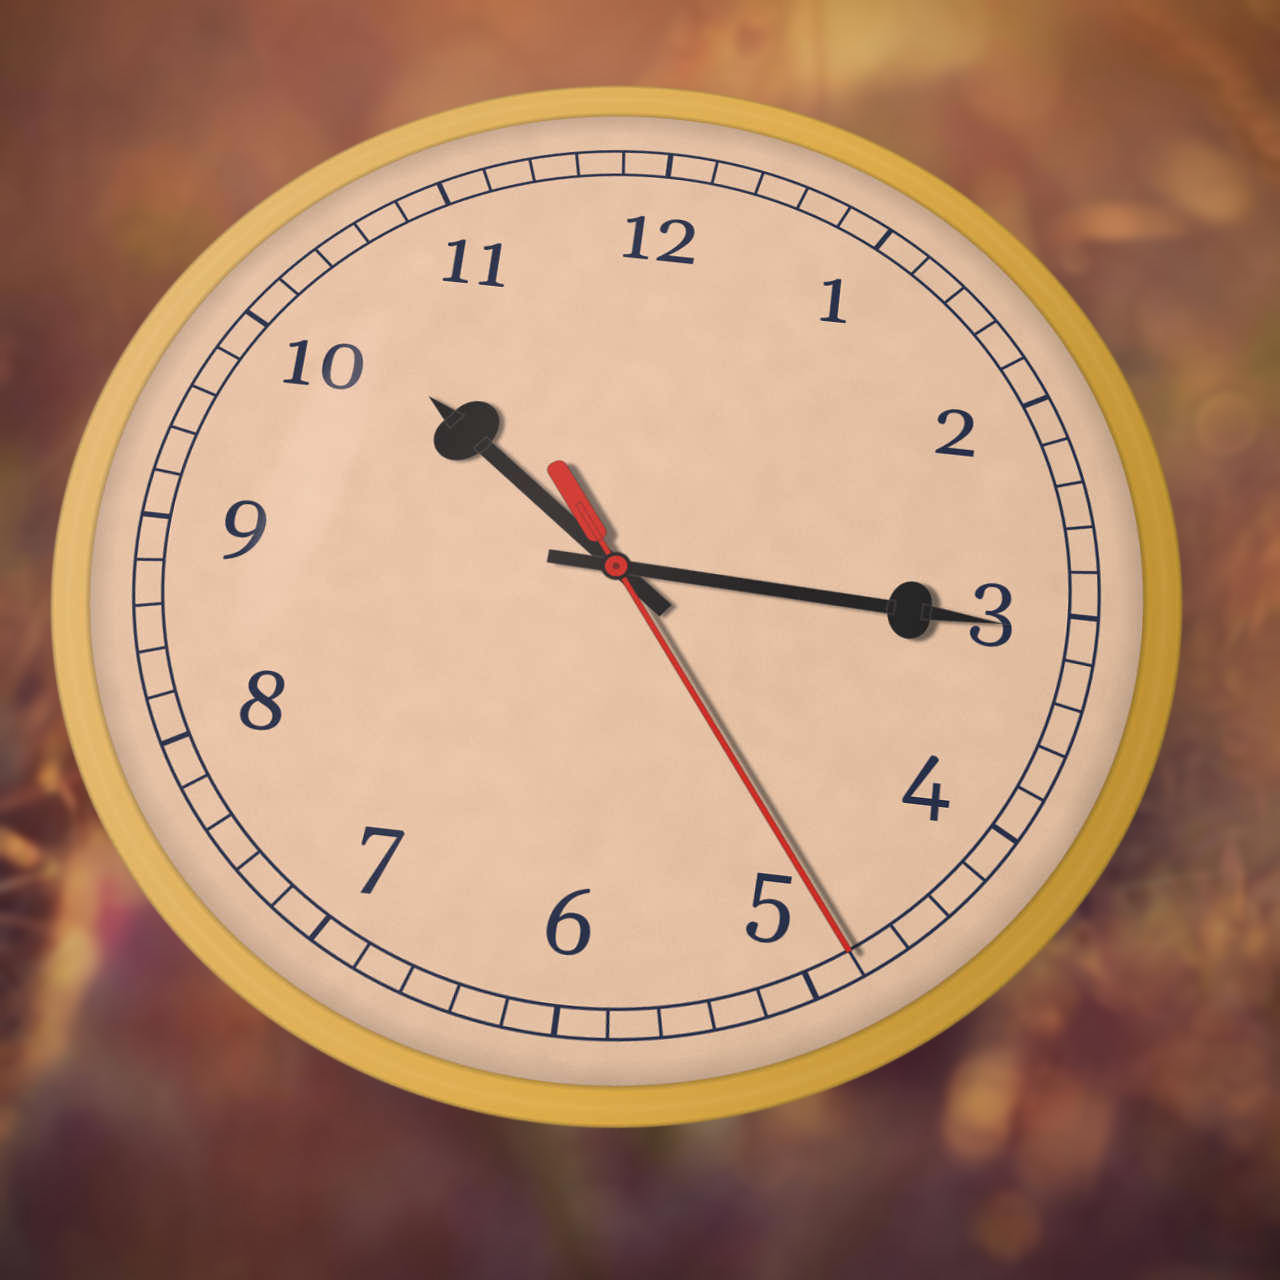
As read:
**10:15:24**
